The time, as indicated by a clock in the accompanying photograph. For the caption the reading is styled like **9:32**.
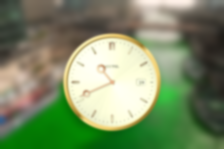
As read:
**10:41**
